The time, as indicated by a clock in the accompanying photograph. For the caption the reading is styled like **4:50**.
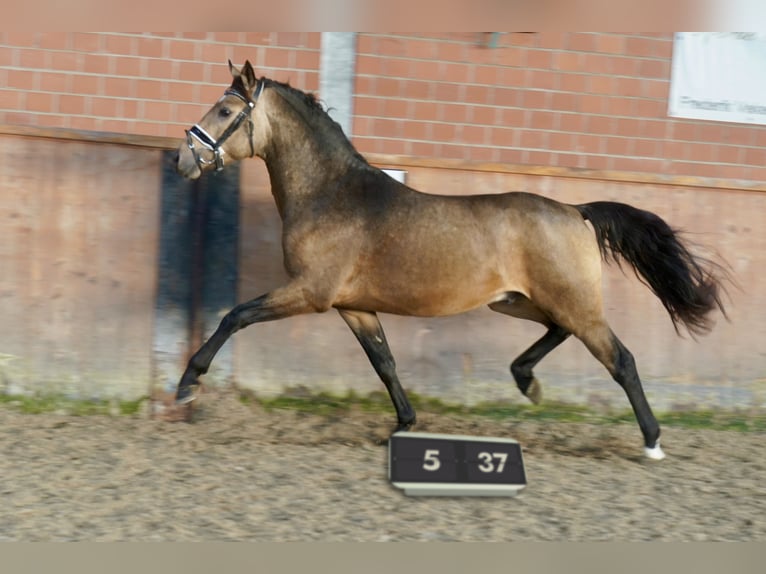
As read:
**5:37**
